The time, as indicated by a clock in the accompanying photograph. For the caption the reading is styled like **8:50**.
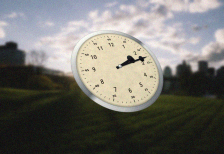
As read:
**2:13**
